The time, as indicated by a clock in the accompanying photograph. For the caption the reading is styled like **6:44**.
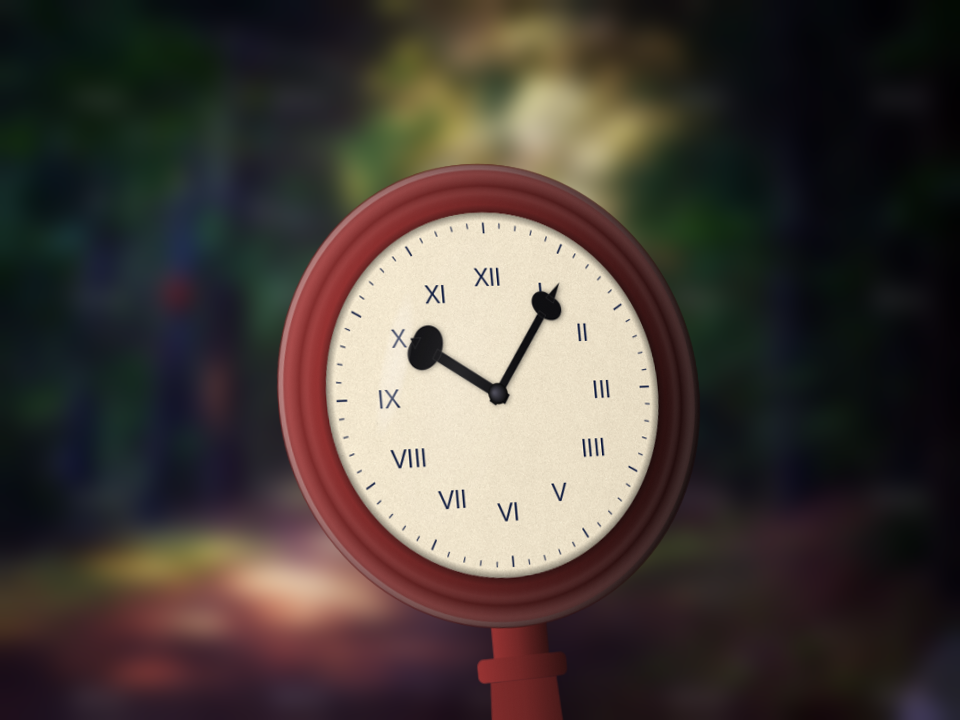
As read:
**10:06**
